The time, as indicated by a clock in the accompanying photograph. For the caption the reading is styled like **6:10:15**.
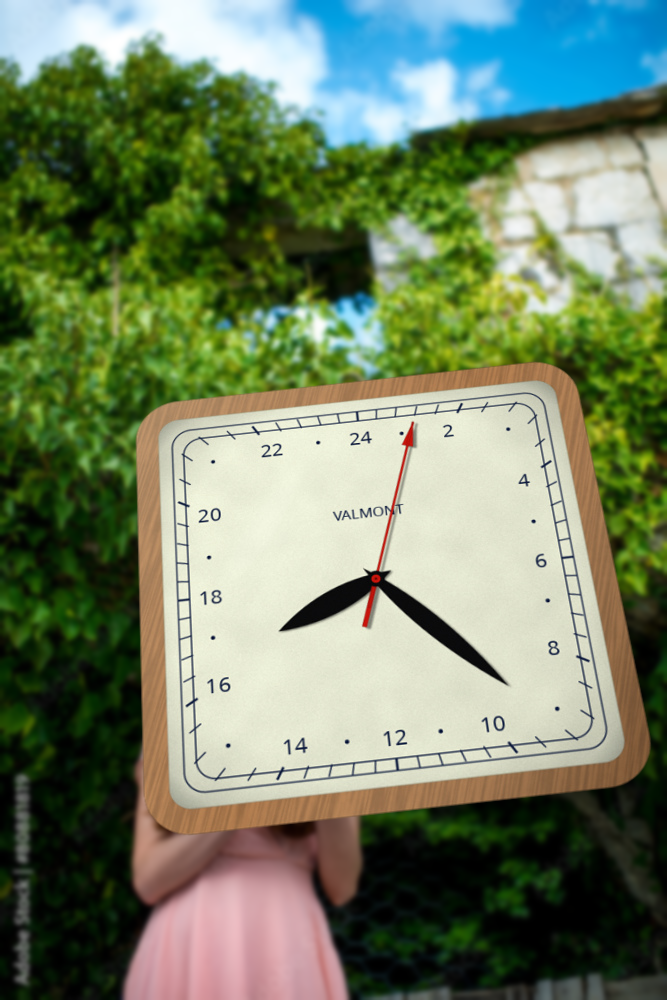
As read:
**16:23:03**
